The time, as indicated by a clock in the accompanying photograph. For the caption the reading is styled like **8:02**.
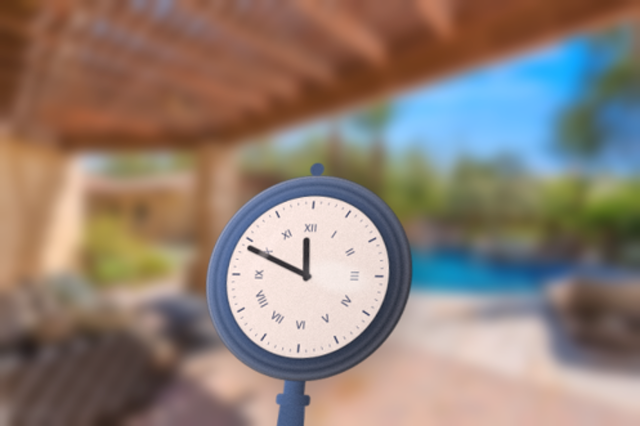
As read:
**11:49**
